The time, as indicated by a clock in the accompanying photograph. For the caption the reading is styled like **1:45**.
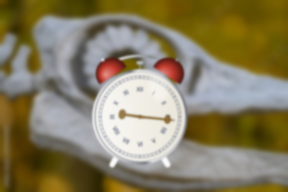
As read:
**9:16**
